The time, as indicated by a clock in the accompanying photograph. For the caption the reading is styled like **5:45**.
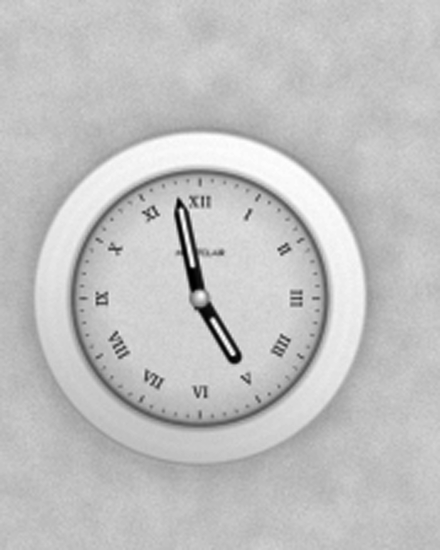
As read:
**4:58**
